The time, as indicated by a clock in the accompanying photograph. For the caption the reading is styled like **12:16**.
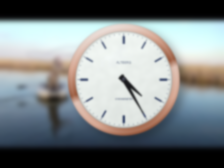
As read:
**4:25**
